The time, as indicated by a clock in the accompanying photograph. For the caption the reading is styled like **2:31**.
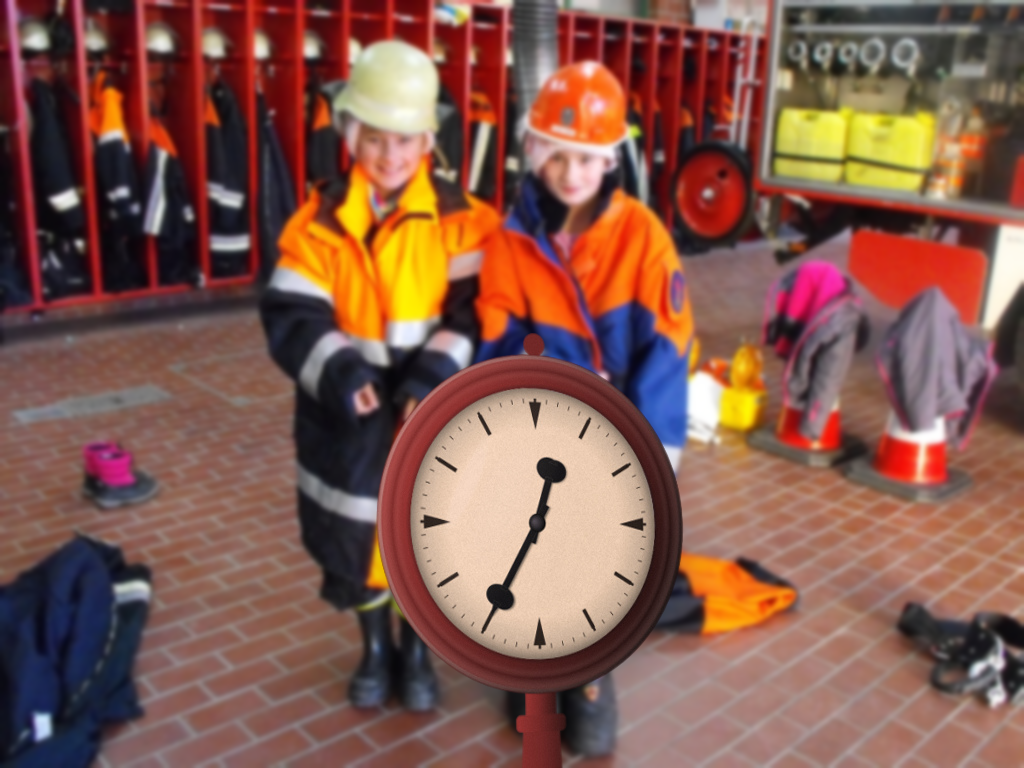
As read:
**12:35**
